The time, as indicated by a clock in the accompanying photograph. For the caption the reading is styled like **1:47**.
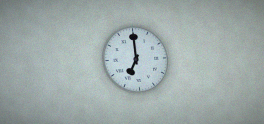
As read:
**7:00**
